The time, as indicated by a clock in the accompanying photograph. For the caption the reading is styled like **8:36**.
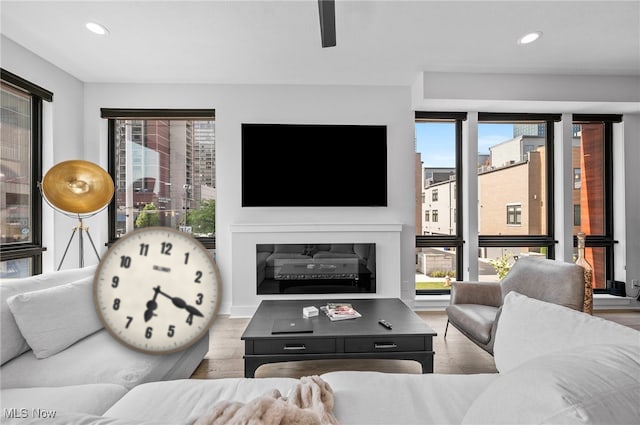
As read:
**6:18**
